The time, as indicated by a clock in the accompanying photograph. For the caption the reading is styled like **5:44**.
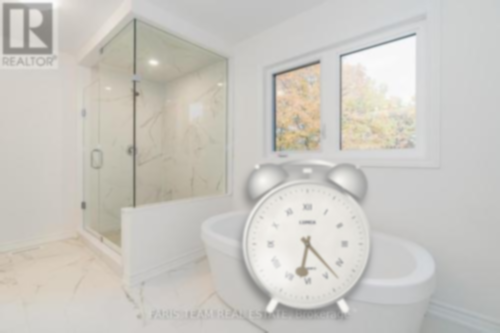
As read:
**6:23**
